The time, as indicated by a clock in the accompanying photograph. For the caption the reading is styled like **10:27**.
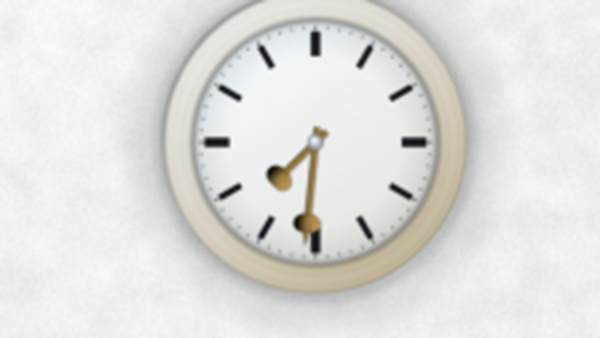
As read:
**7:31**
